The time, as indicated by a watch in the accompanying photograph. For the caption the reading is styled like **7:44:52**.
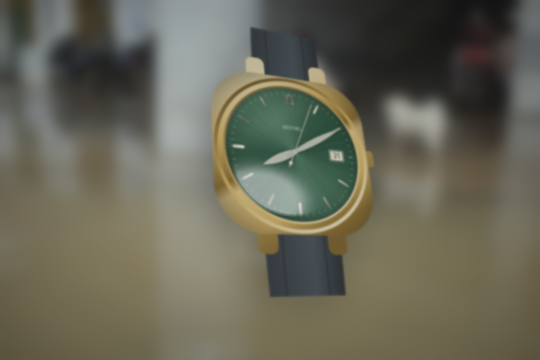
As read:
**8:10:04**
